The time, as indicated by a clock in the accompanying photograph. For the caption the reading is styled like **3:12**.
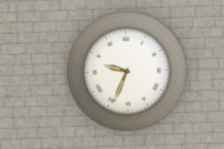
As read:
**9:34**
